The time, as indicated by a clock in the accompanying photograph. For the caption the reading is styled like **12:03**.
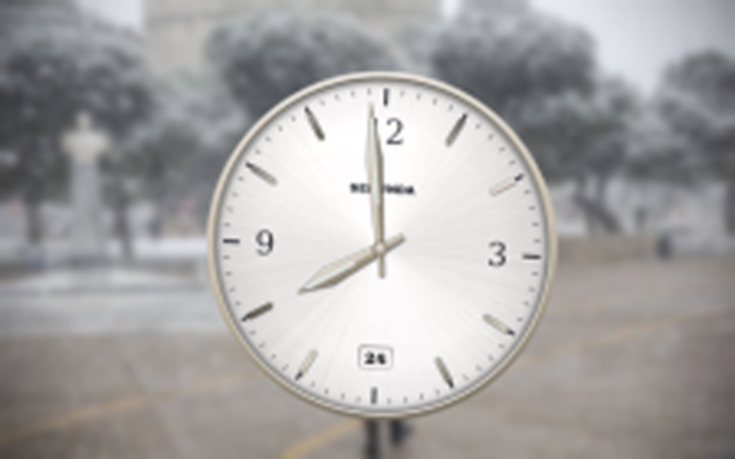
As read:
**7:59**
